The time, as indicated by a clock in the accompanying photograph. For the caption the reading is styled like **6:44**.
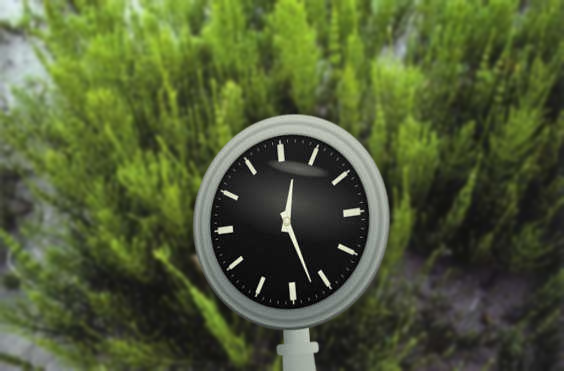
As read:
**12:27**
